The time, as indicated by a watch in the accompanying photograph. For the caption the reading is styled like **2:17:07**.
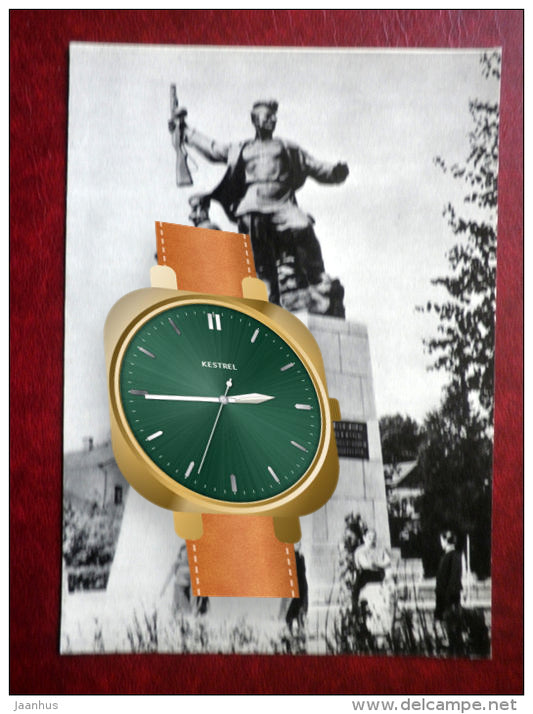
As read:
**2:44:34**
